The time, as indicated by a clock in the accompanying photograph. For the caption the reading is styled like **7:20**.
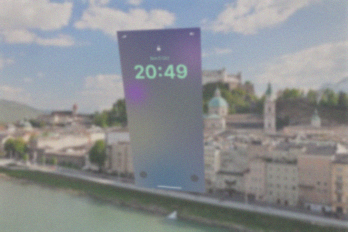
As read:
**20:49**
